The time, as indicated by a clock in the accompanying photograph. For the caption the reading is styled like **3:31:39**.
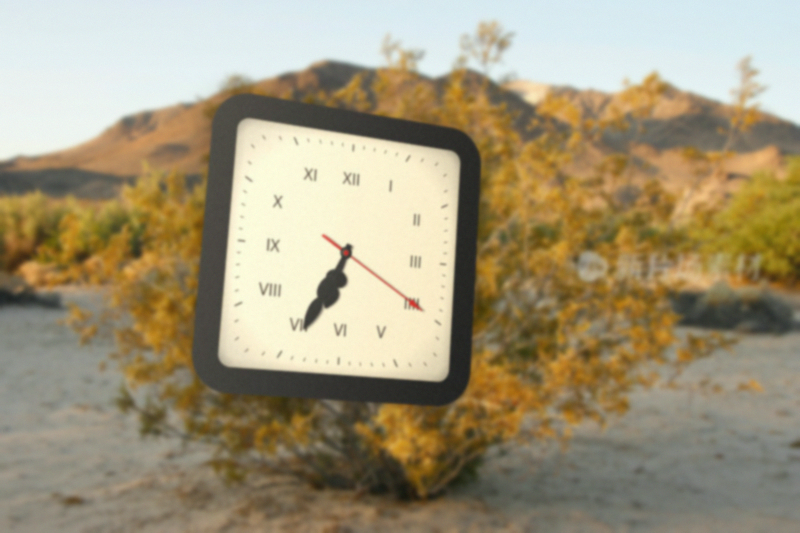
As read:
**6:34:20**
